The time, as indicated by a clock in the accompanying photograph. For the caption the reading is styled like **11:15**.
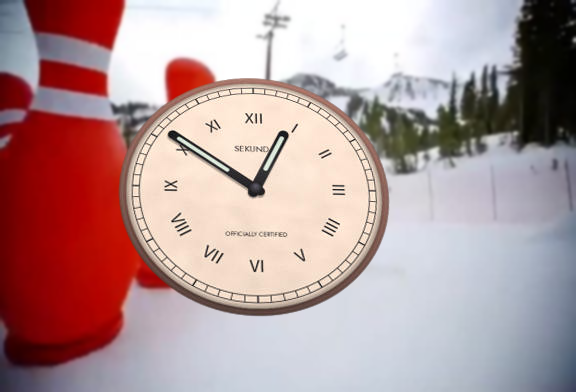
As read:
**12:51**
